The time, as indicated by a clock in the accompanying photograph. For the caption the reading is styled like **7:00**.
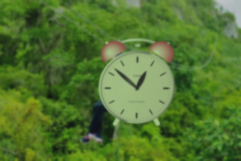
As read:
**12:52**
